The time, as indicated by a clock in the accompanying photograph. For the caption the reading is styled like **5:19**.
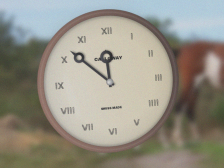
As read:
**11:52**
